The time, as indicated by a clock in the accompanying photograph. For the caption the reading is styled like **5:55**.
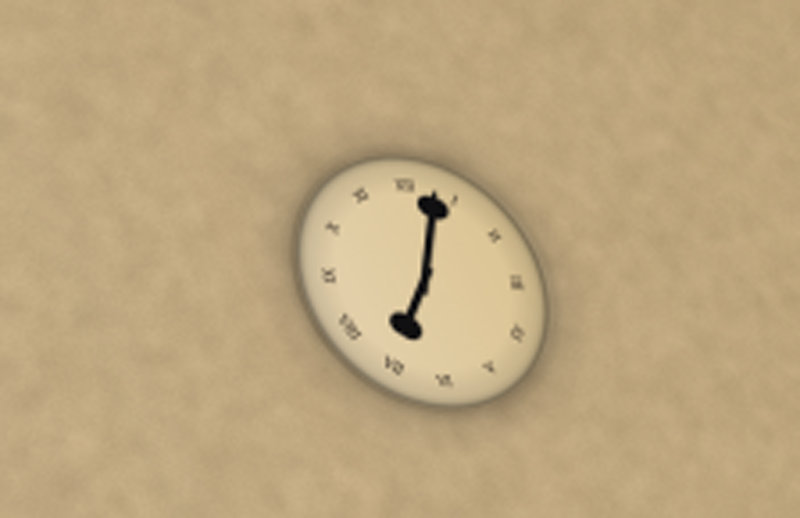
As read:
**7:03**
